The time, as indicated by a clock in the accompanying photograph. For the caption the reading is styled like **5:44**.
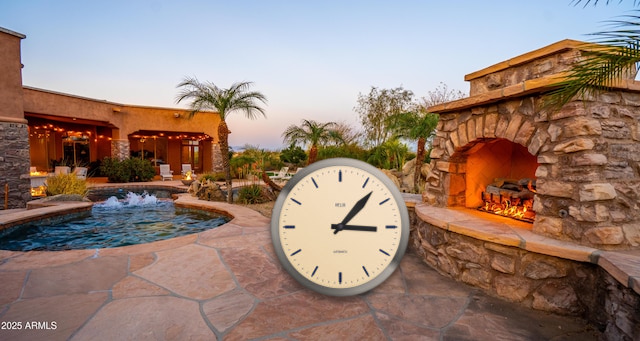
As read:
**3:07**
